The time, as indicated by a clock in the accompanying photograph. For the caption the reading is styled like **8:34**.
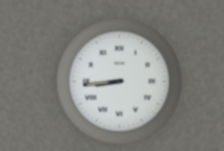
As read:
**8:44**
